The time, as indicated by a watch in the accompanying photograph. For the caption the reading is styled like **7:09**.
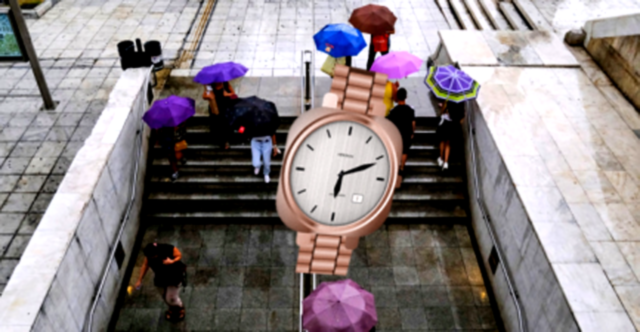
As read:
**6:11**
